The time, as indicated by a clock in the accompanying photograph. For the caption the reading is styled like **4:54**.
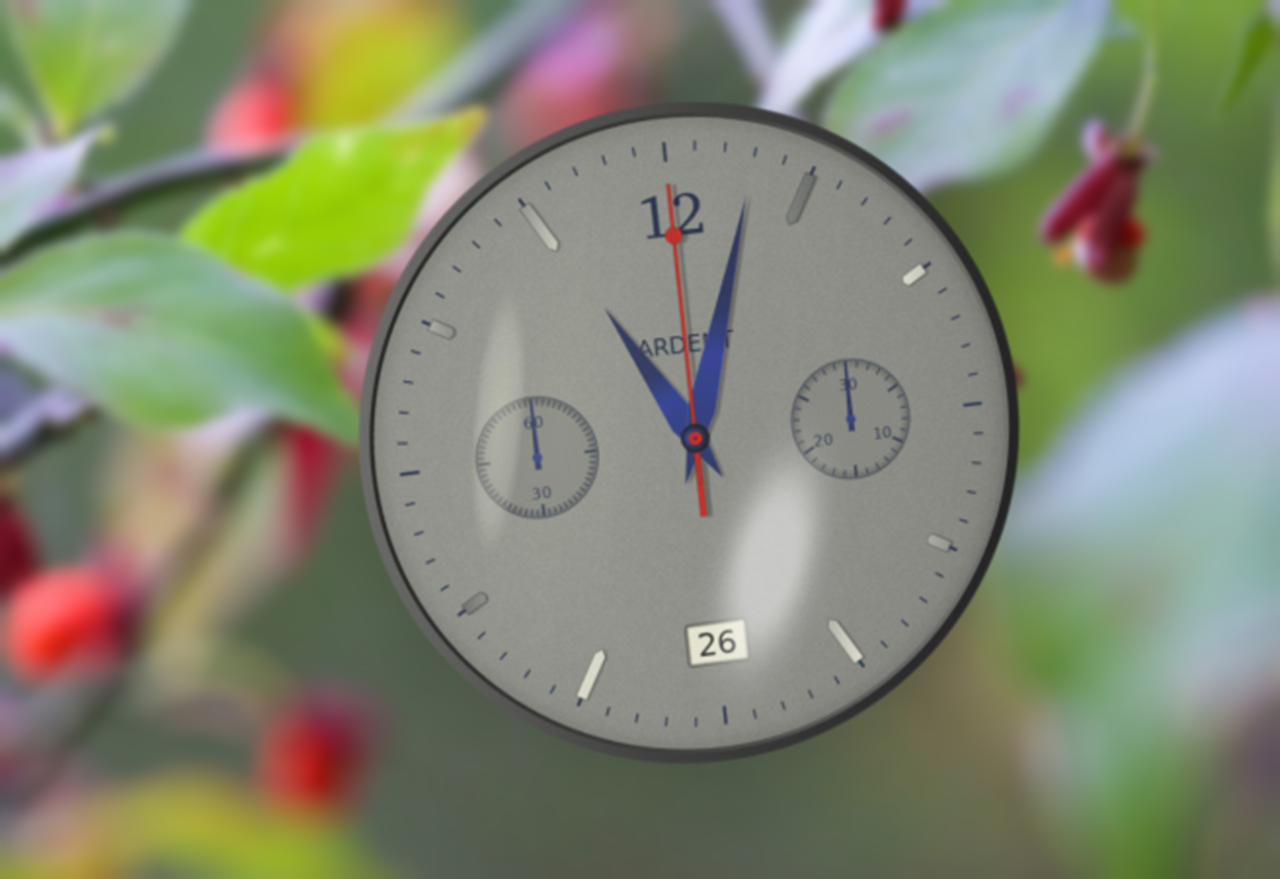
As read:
**11:03**
